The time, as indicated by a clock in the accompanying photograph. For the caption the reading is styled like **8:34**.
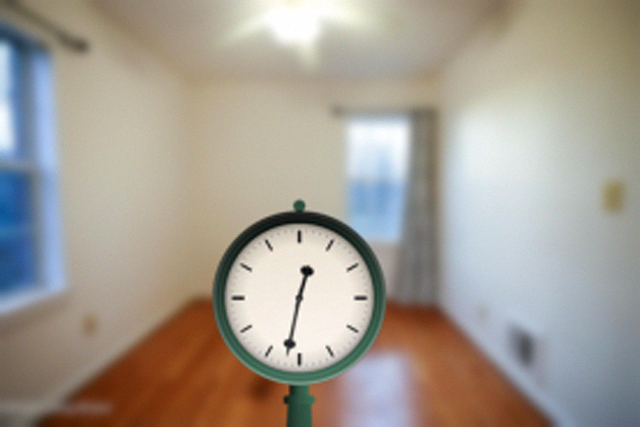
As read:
**12:32**
